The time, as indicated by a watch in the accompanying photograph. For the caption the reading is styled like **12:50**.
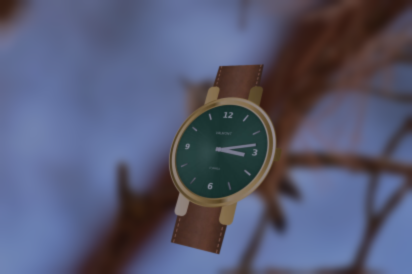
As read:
**3:13**
